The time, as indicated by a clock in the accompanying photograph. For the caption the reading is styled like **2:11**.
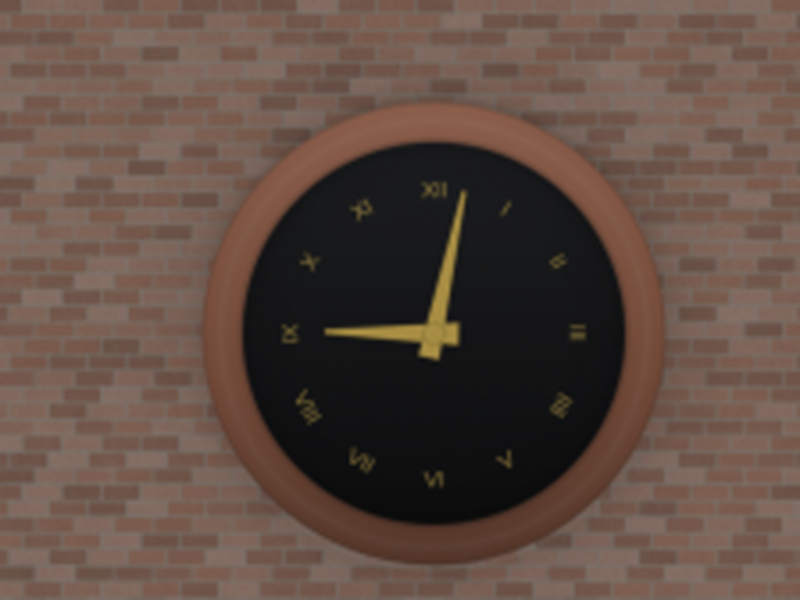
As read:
**9:02**
